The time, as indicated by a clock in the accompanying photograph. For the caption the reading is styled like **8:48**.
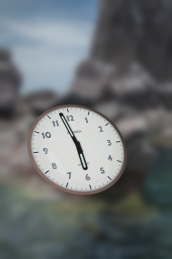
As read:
**5:58**
